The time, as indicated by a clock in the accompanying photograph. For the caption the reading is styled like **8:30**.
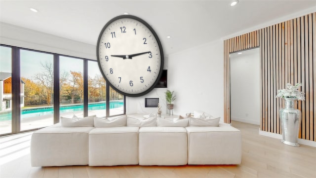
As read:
**9:14**
